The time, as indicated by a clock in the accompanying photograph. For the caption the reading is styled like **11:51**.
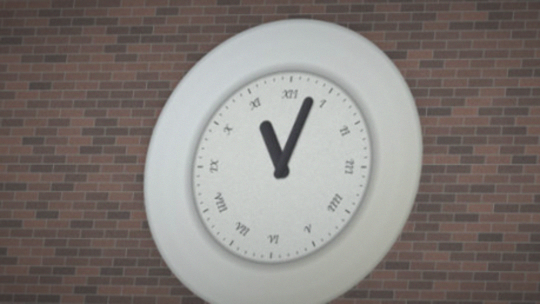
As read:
**11:03**
